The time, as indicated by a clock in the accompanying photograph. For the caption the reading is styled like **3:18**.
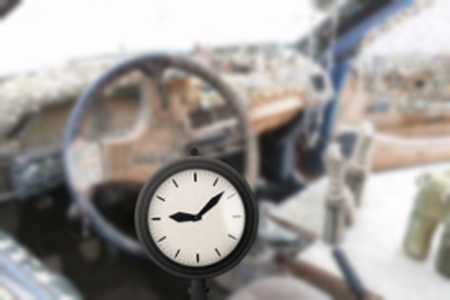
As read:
**9:08**
